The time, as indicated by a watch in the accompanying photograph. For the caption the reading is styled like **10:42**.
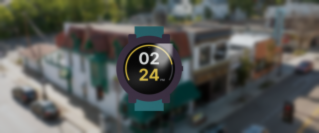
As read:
**2:24**
